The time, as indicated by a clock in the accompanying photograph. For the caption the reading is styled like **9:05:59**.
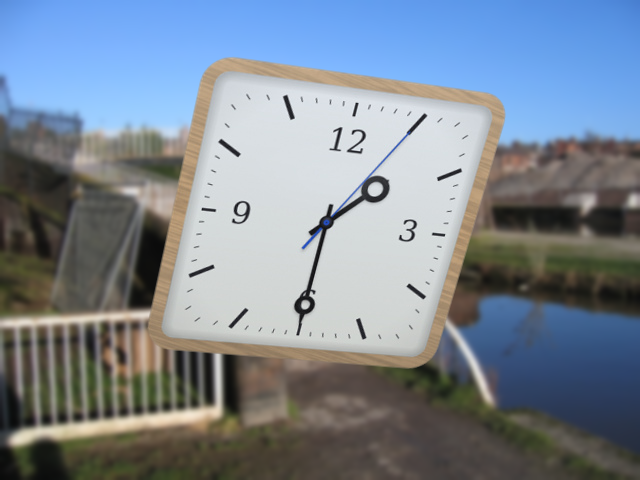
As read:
**1:30:05**
